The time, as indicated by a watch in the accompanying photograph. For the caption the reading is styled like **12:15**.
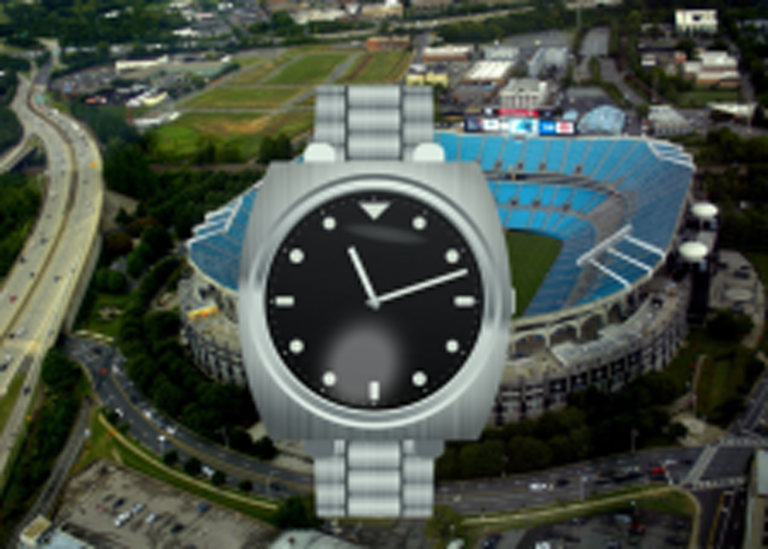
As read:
**11:12**
